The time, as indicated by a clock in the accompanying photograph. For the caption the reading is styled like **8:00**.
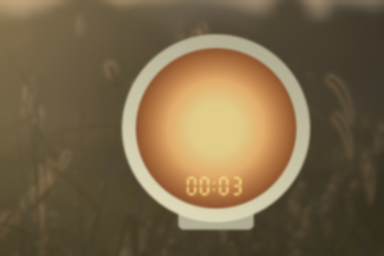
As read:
**0:03**
